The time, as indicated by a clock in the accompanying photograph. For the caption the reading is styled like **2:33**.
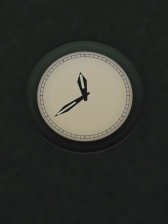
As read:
**11:39**
